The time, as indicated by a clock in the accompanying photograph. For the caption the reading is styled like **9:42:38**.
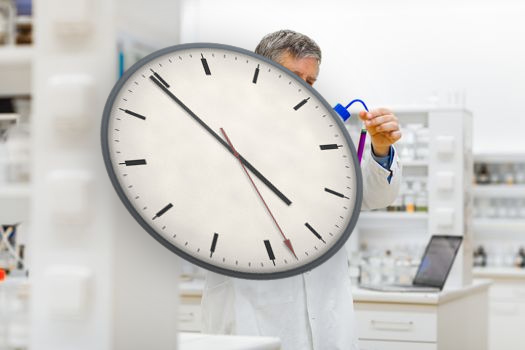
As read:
**4:54:28**
